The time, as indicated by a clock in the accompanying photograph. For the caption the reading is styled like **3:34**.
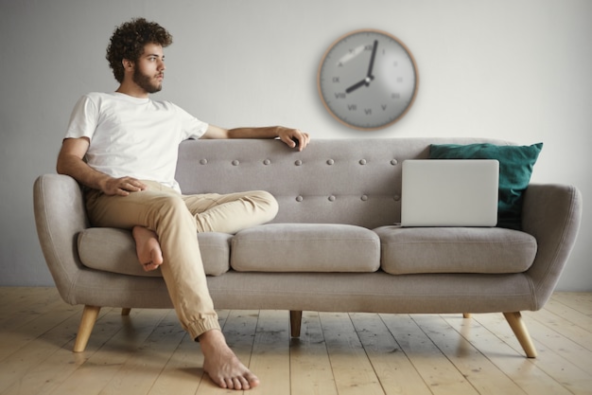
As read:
**8:02**
